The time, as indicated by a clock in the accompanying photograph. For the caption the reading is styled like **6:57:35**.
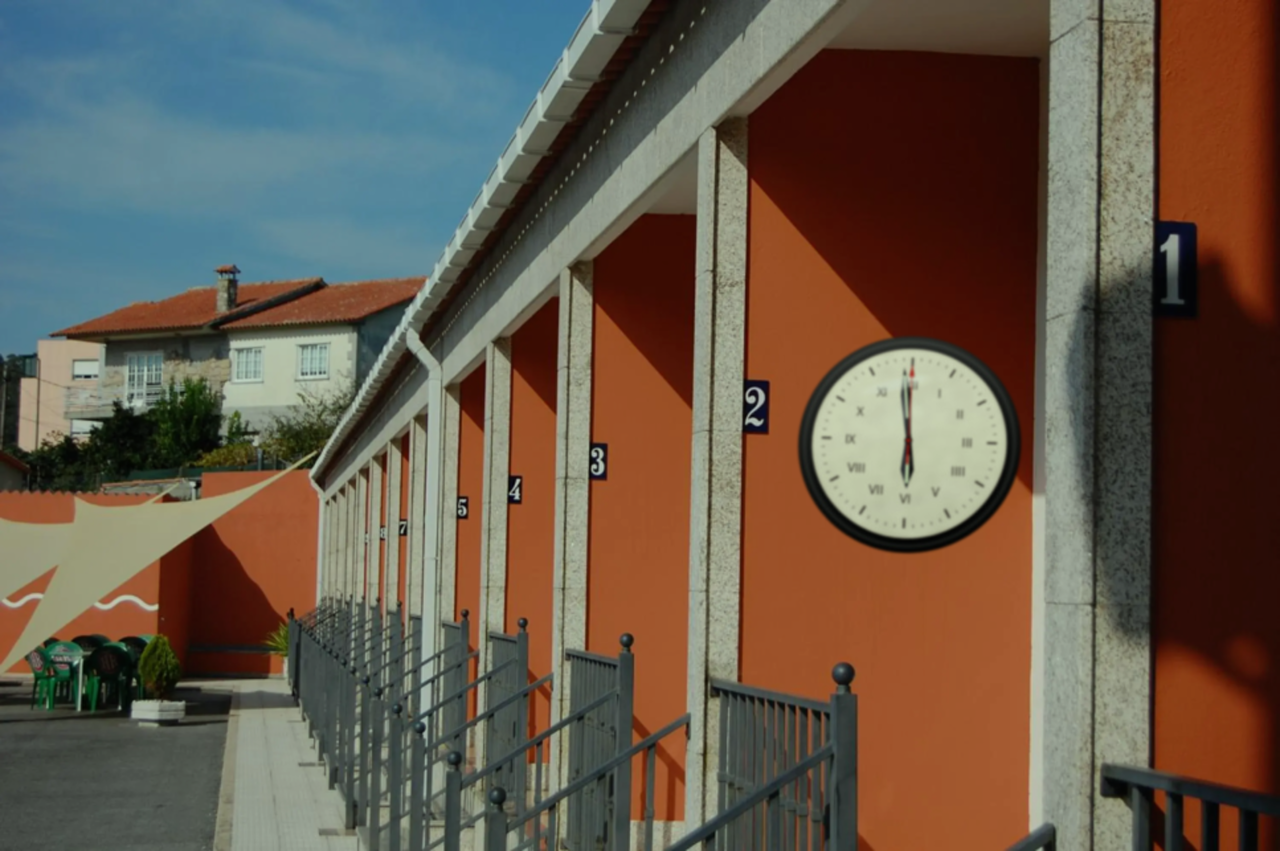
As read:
**5:59:00**
